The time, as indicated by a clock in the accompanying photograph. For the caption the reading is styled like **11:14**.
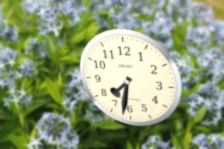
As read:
**7:32**
